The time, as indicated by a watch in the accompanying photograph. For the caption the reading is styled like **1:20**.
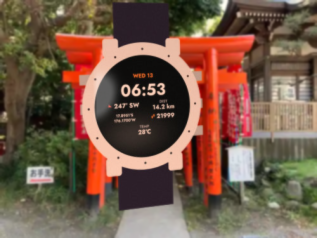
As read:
**6:53**
